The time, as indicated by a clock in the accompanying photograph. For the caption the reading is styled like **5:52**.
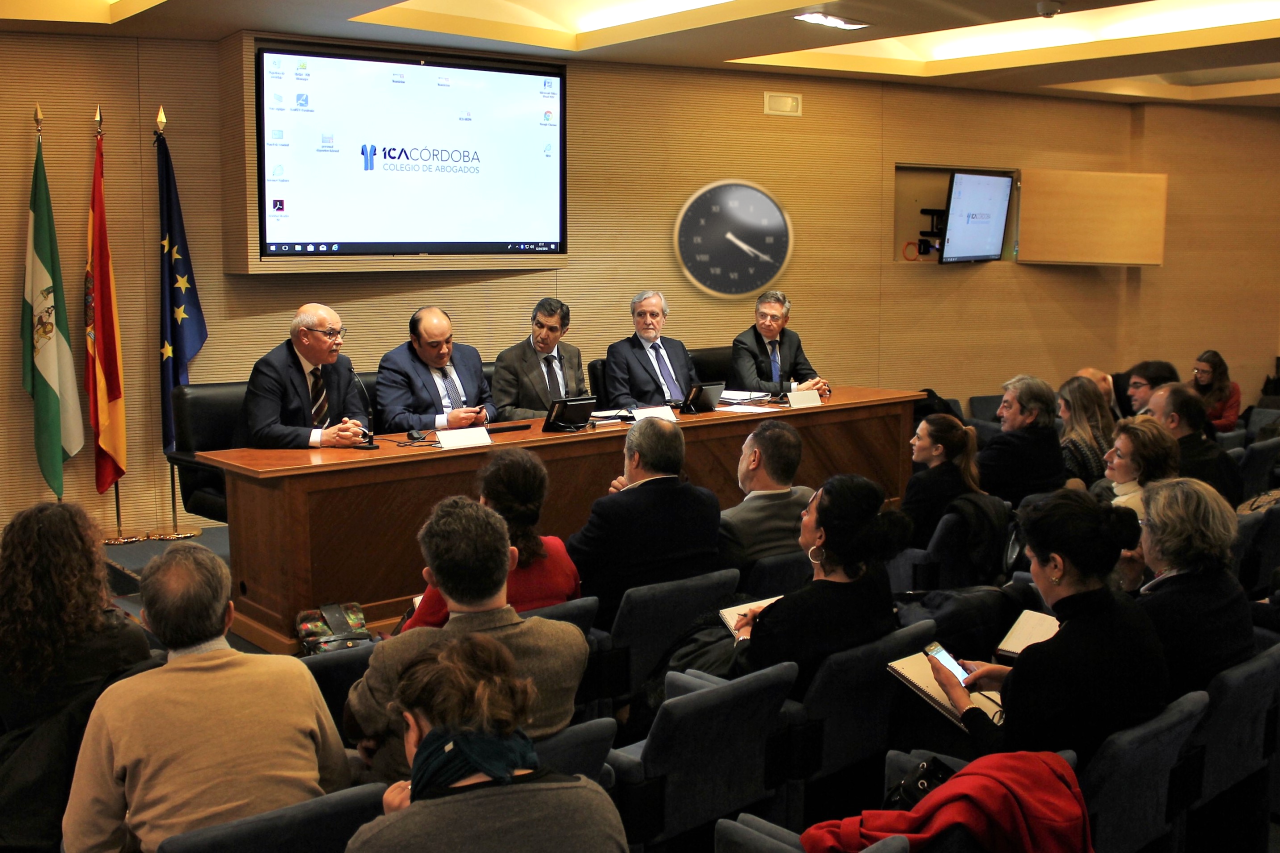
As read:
**4:20**
